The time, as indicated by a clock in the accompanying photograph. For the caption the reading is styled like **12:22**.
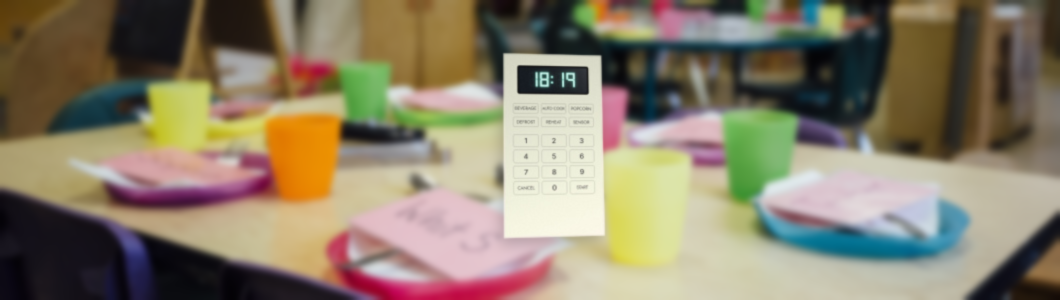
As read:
**18:19**
